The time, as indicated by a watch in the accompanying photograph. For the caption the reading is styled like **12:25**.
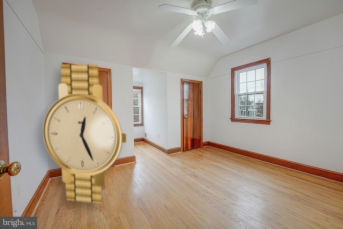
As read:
**12:26**
